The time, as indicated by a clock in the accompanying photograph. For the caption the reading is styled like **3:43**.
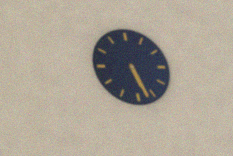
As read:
**5:27**
